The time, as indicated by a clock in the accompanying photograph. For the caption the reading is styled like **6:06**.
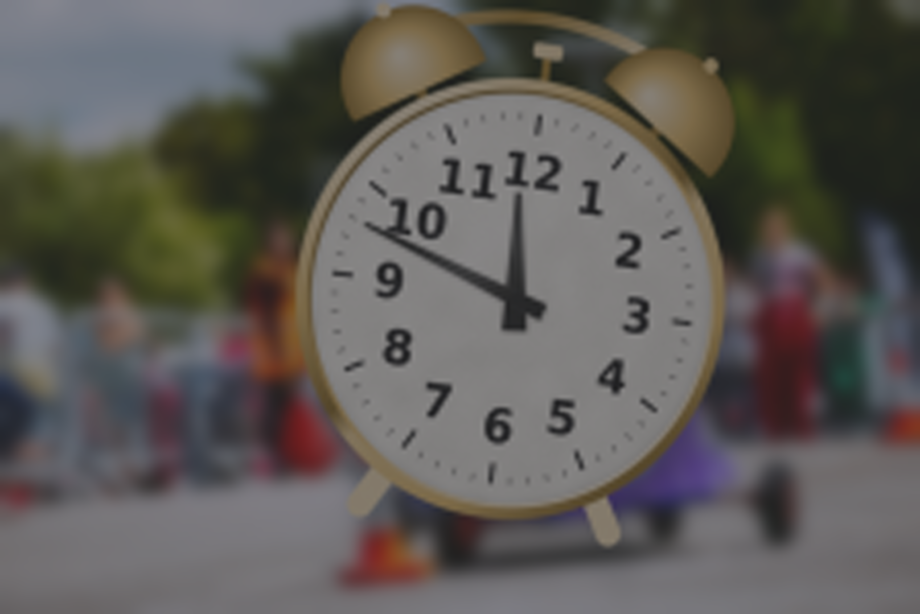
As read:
**11:48**
